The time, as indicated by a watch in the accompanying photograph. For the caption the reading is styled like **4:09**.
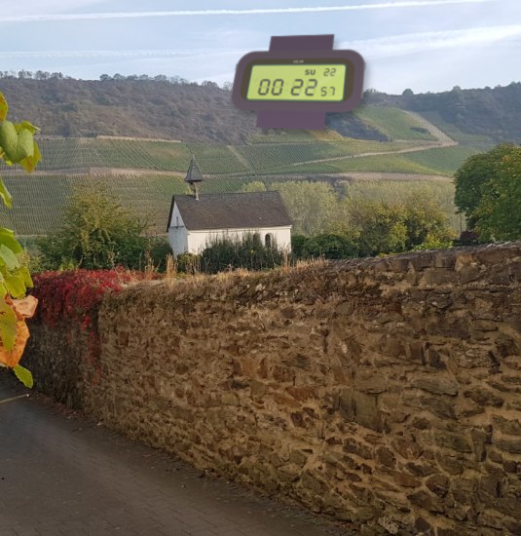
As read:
**0:22**
